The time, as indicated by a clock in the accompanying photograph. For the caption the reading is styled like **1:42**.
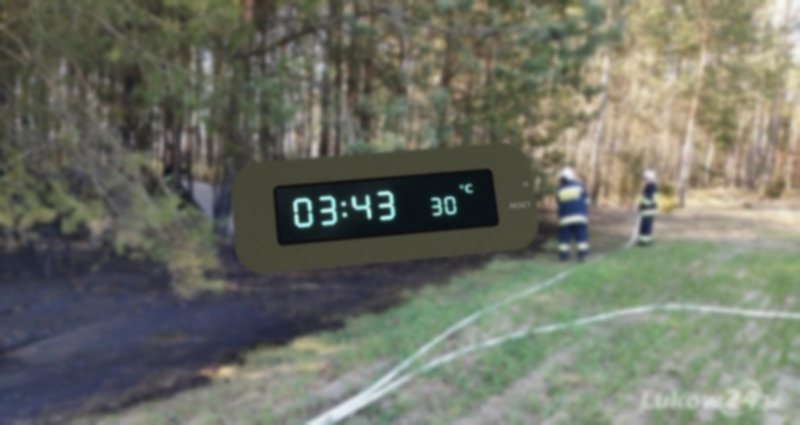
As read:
**3:43**
